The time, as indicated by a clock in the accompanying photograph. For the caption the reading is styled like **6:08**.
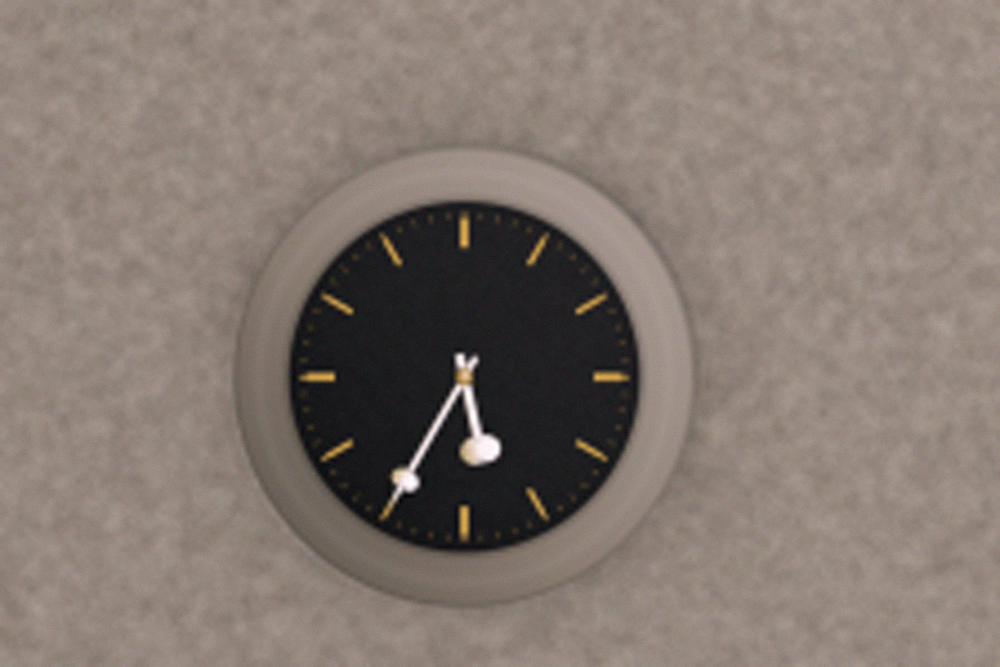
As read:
**5:35**
